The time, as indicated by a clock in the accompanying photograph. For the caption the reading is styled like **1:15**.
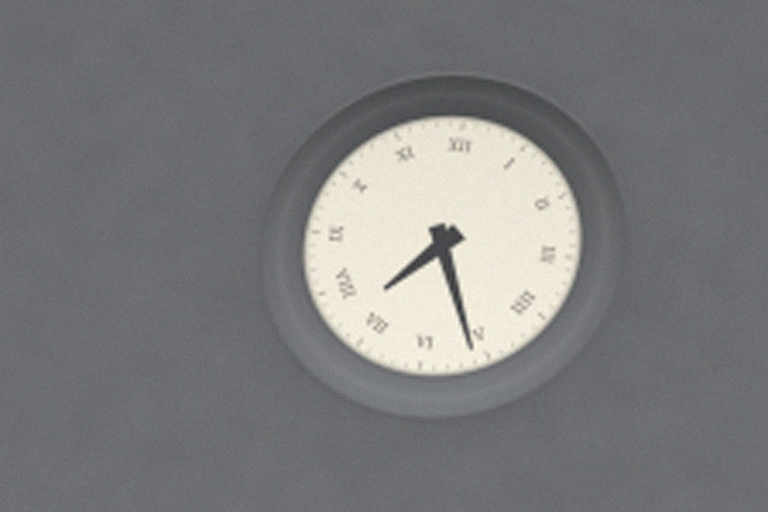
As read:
**7:26**
